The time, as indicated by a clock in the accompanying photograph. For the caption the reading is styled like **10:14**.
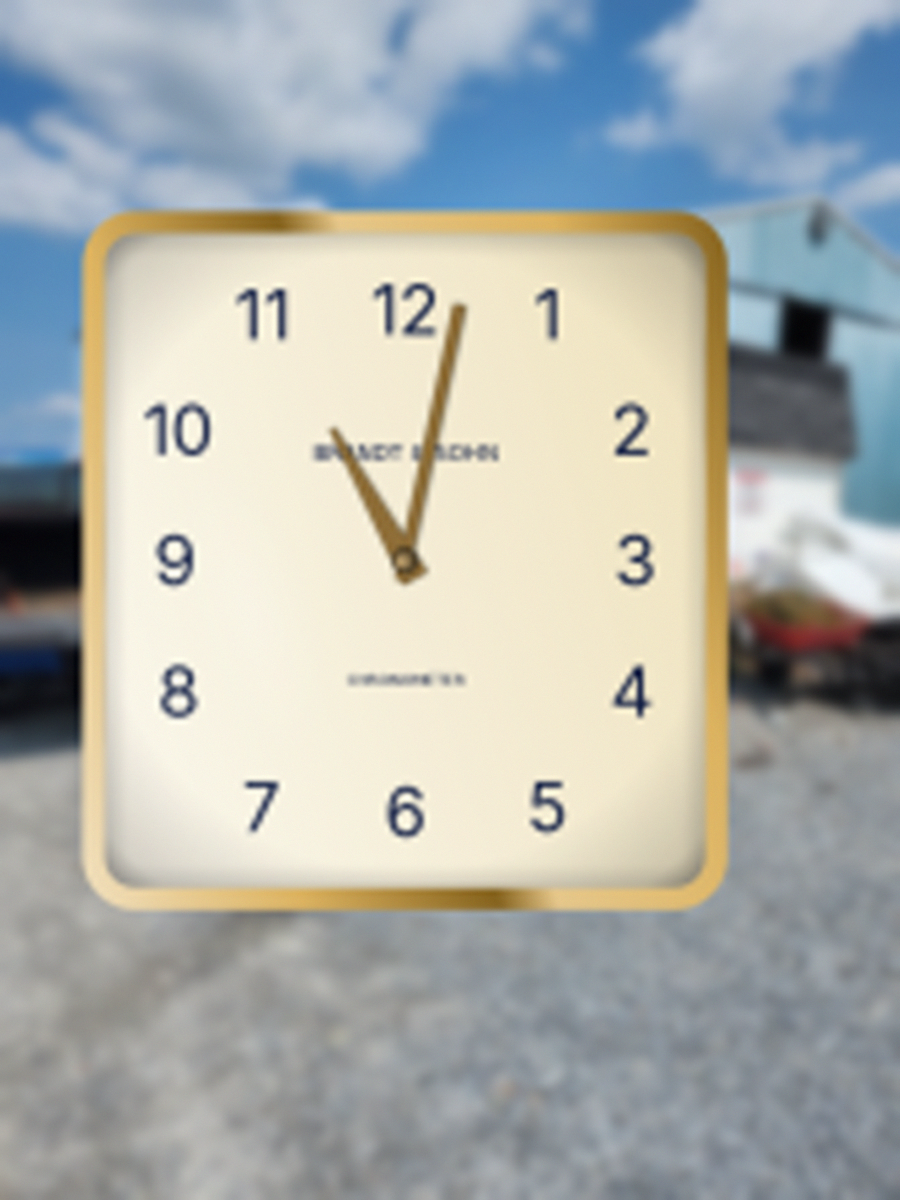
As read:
**11:02**
